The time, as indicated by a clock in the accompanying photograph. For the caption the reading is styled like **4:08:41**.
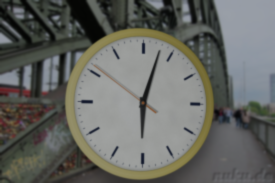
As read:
**6:02:51**
